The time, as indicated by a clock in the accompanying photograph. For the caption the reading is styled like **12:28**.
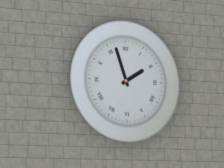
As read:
**1:57**
